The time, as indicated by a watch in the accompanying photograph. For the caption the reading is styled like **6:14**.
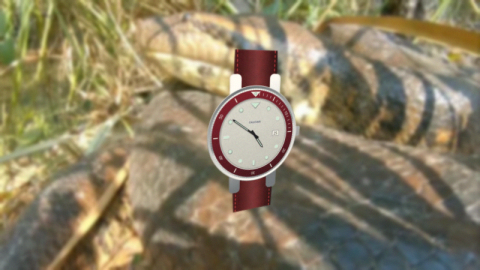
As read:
**4:51**
